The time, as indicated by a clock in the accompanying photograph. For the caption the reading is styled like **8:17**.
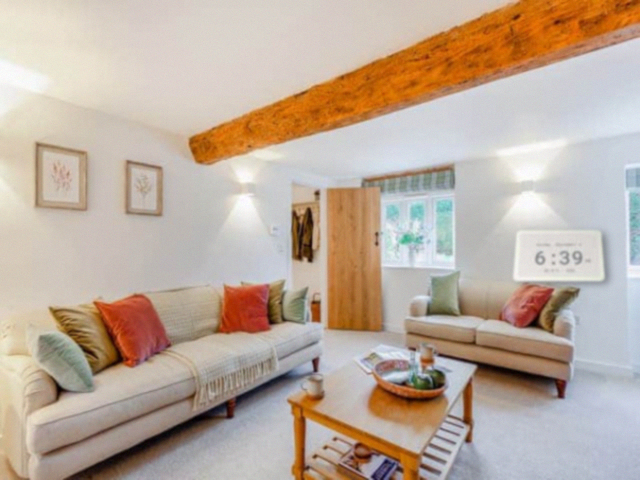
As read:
**6:39**
